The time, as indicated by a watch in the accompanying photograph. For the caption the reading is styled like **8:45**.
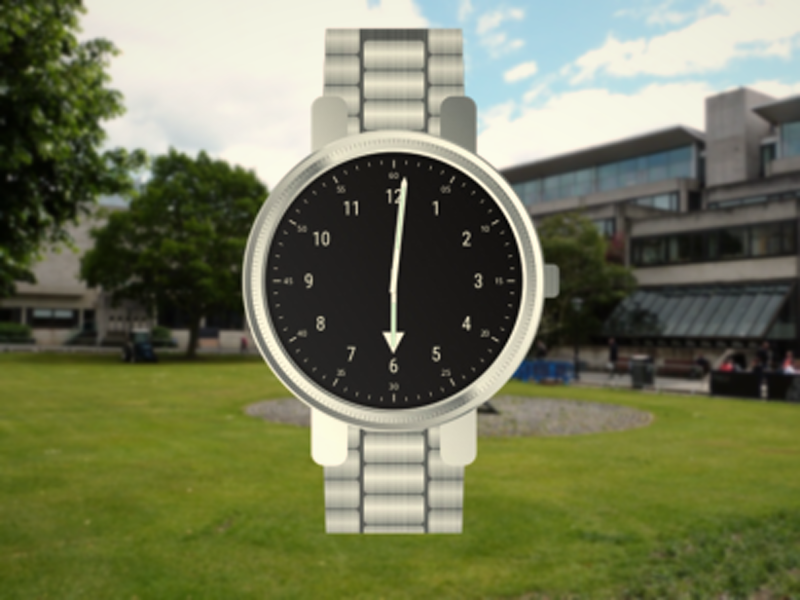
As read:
**6:01**
